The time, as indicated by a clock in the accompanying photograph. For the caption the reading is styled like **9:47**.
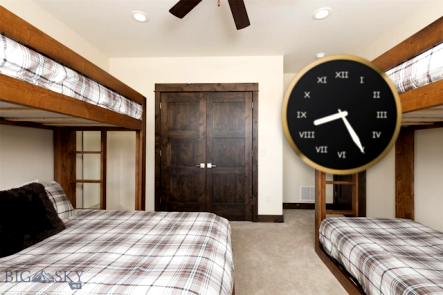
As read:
**8:25**
